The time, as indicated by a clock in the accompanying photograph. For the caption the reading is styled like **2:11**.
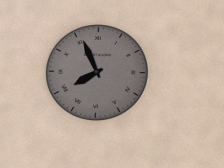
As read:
**7:56**
